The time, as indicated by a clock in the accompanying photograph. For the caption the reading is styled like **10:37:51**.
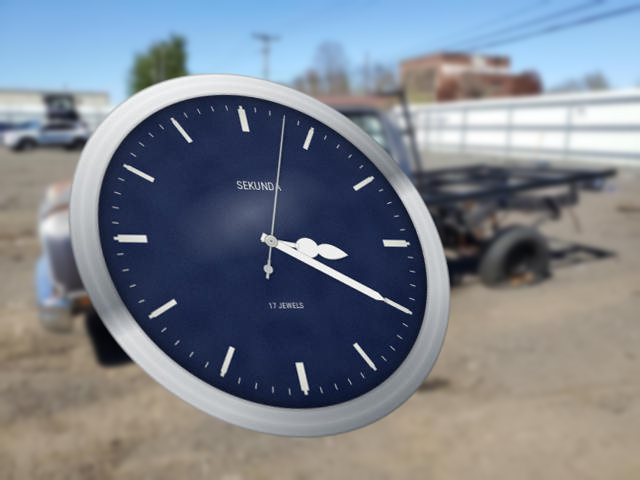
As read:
**3:20:03**
